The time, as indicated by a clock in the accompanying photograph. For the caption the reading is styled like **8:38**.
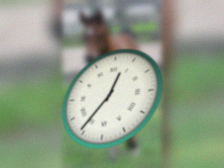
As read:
**12:36**
